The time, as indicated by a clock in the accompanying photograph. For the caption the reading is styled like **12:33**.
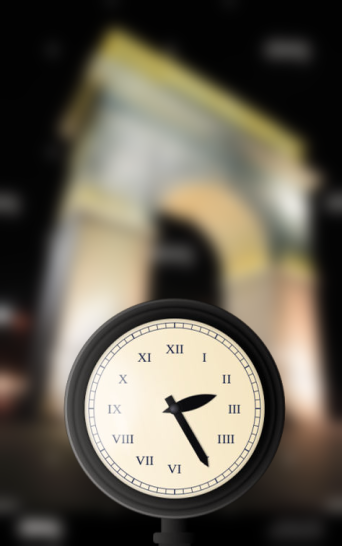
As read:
**2:25**
